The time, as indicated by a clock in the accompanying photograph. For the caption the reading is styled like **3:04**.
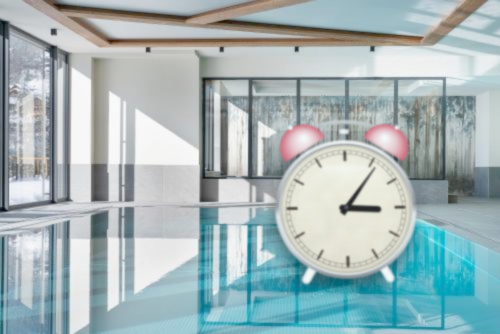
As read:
**3:06**
